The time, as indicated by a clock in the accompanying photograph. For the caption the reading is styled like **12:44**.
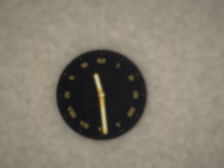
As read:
**11:29**
